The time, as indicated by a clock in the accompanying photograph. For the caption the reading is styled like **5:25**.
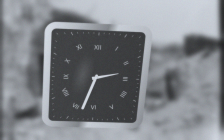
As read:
**2:33**
